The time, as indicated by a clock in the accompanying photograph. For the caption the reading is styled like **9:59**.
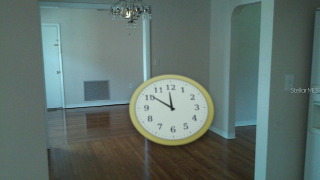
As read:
**11:51**
